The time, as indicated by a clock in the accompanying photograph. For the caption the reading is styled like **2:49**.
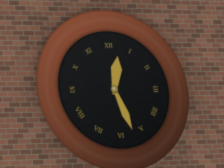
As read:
**12:27**
